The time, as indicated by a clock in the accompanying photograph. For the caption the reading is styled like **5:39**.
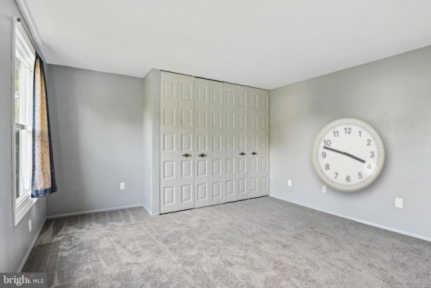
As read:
**3:48**
